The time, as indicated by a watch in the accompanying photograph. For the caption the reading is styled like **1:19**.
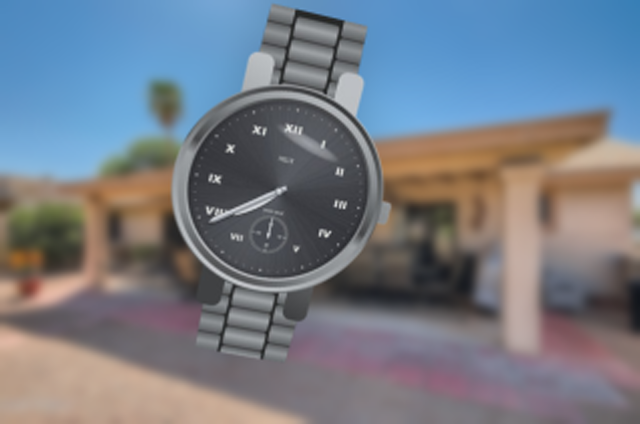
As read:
**7:39**
